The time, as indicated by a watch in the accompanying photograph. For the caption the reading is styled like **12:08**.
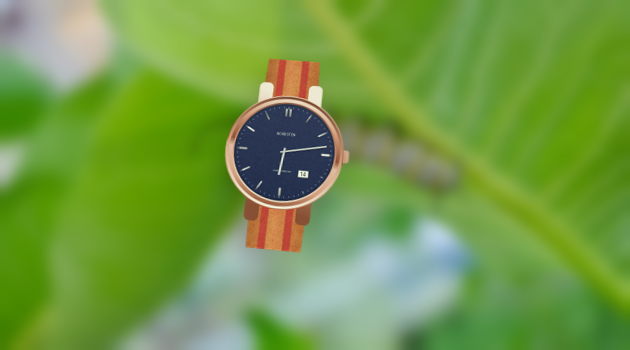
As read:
**6:13**
